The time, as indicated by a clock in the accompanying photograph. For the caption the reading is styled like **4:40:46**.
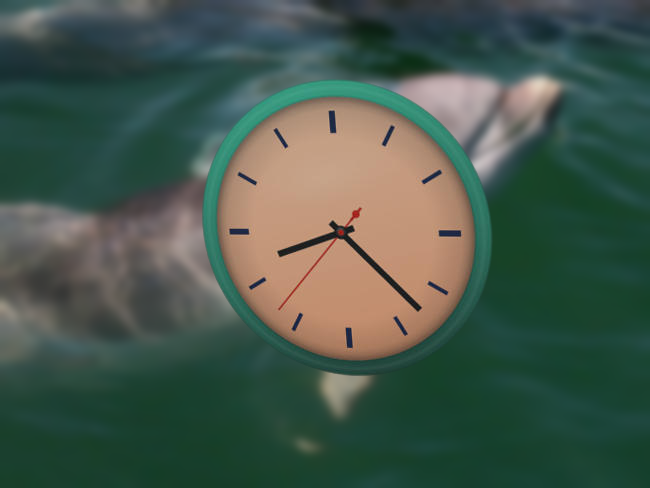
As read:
**8:22:37**
